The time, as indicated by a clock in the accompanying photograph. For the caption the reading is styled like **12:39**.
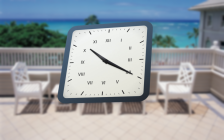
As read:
**10:20**
